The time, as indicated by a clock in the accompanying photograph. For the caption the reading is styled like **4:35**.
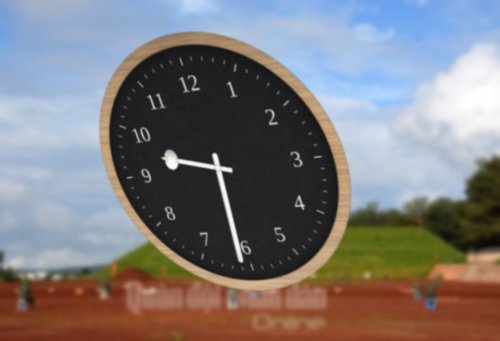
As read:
**9:31**
